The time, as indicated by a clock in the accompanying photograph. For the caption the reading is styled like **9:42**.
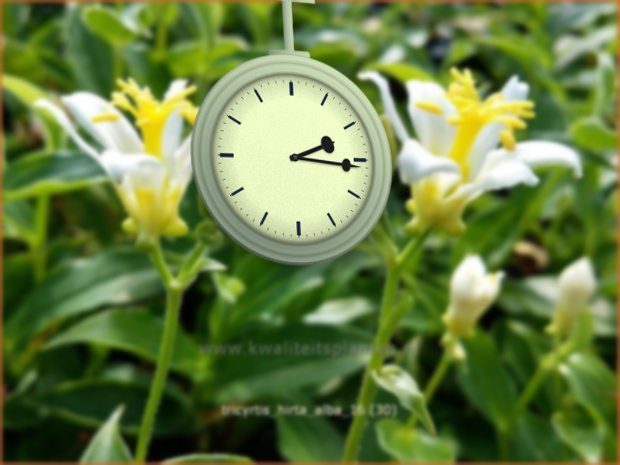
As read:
**2:16**
